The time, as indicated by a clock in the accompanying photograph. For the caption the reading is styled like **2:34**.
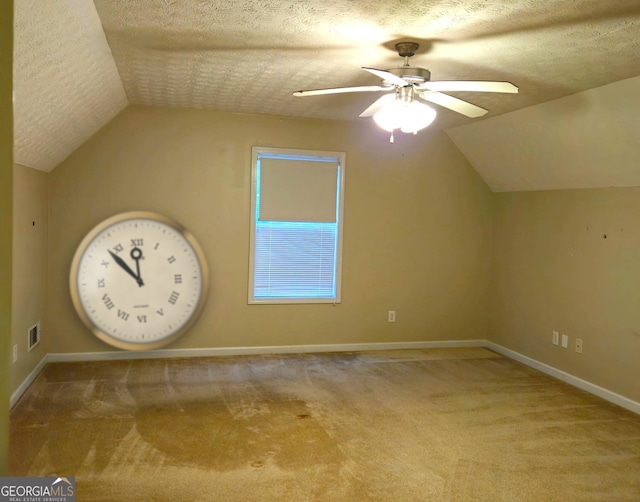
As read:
**11:53**
